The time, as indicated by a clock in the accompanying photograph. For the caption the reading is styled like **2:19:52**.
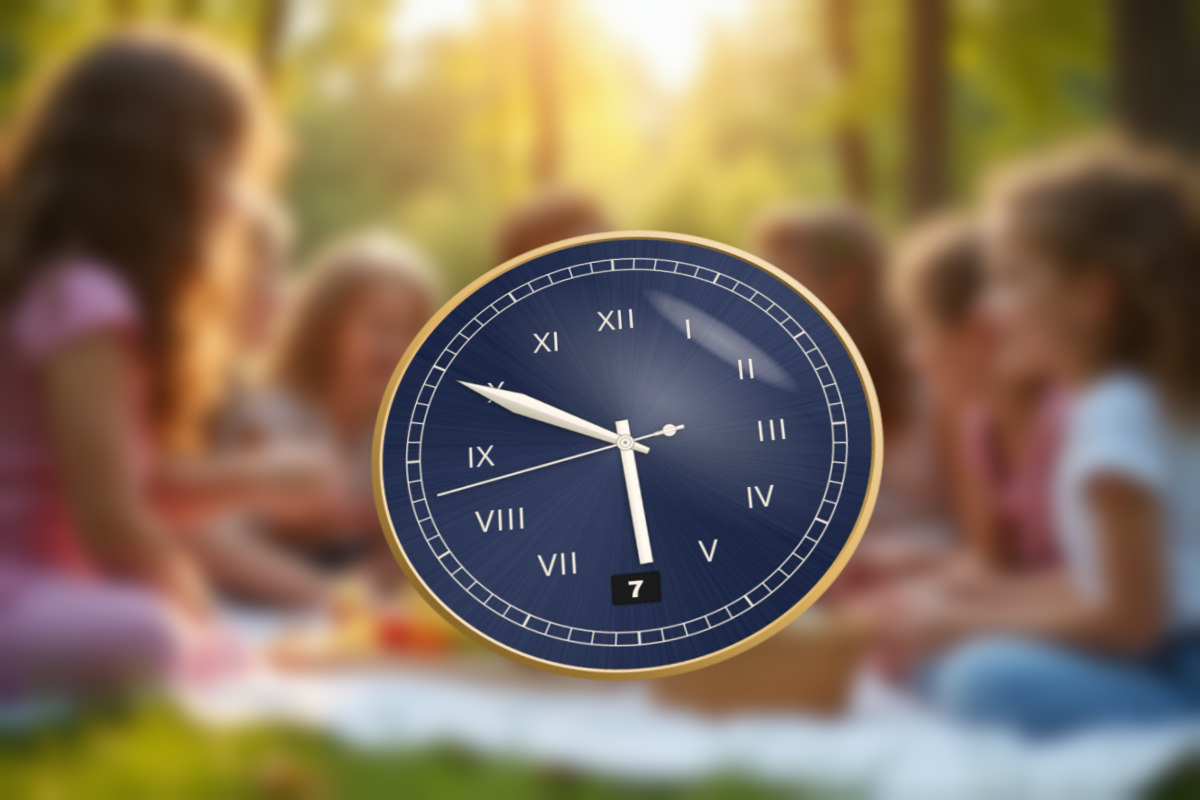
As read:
**5:49:43**
